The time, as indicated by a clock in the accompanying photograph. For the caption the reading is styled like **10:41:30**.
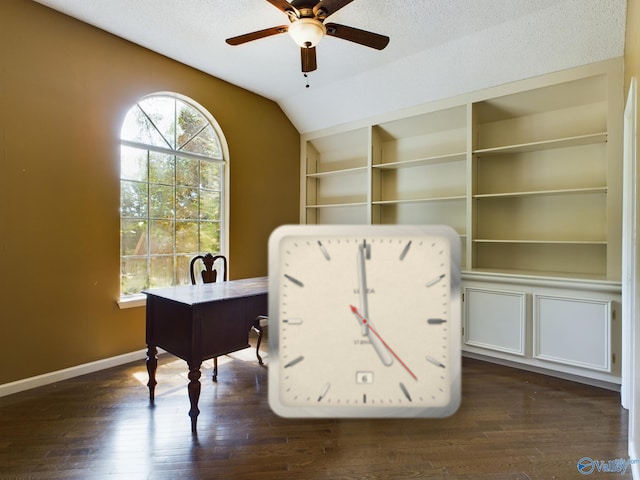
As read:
**4:59:23**
